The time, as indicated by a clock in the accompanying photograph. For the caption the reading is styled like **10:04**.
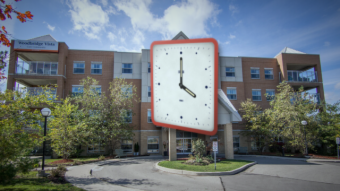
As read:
**4:00**
